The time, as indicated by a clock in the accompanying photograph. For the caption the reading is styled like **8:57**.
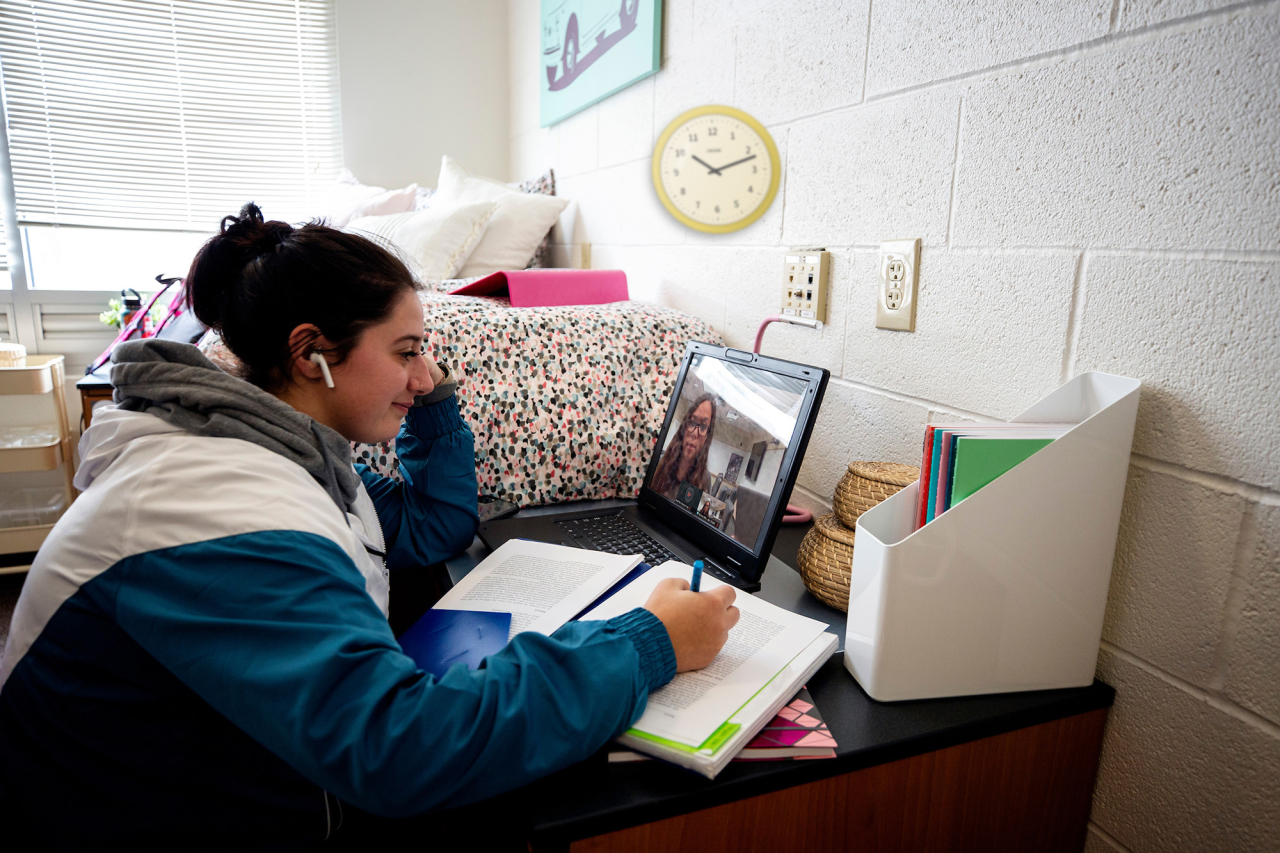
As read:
**10:12**
